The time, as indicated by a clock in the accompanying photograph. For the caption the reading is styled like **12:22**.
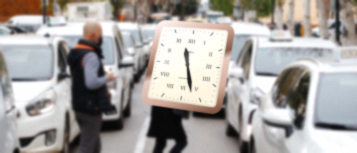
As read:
**11:27**
